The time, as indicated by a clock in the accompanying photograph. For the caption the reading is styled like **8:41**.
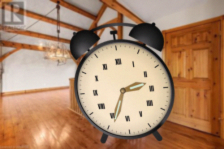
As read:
**2:34**
